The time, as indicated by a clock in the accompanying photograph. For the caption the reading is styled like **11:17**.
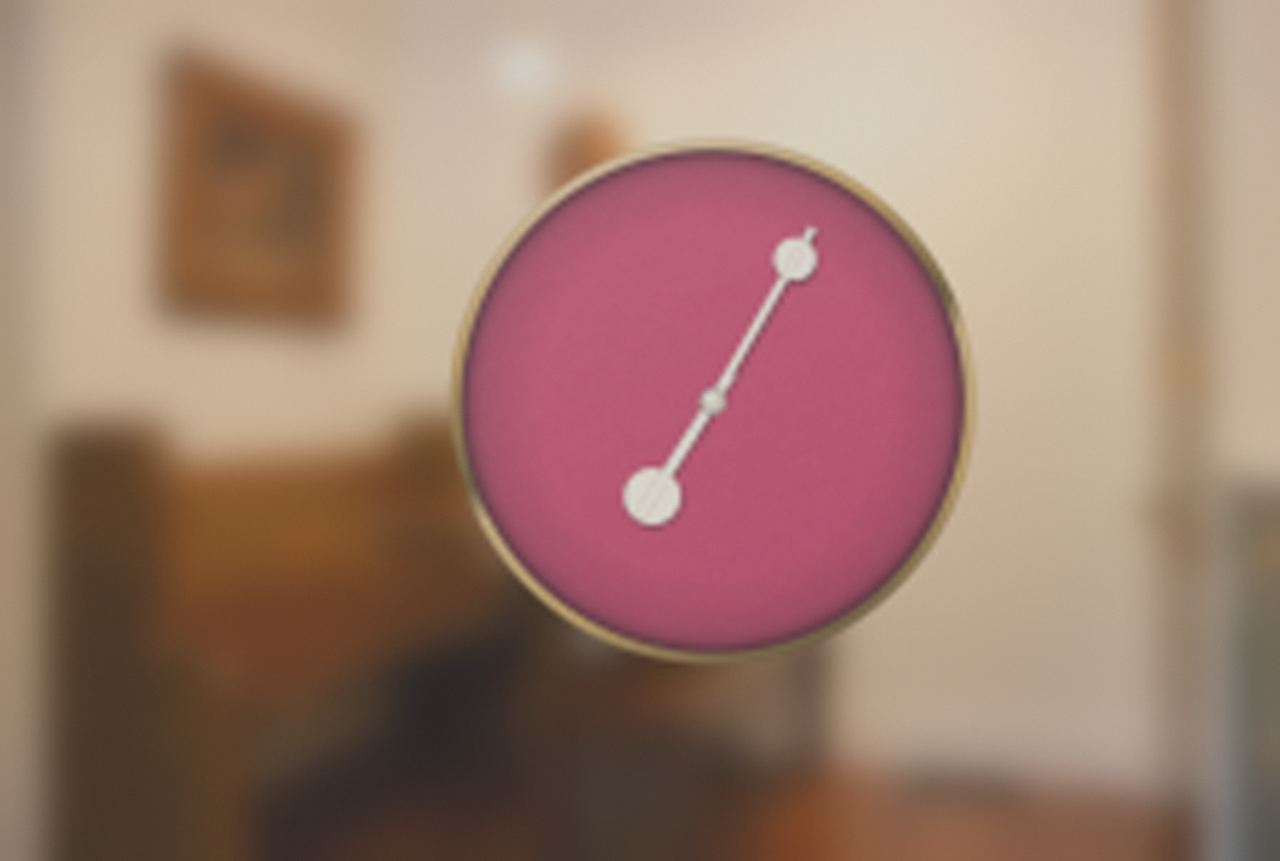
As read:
**7:05**
